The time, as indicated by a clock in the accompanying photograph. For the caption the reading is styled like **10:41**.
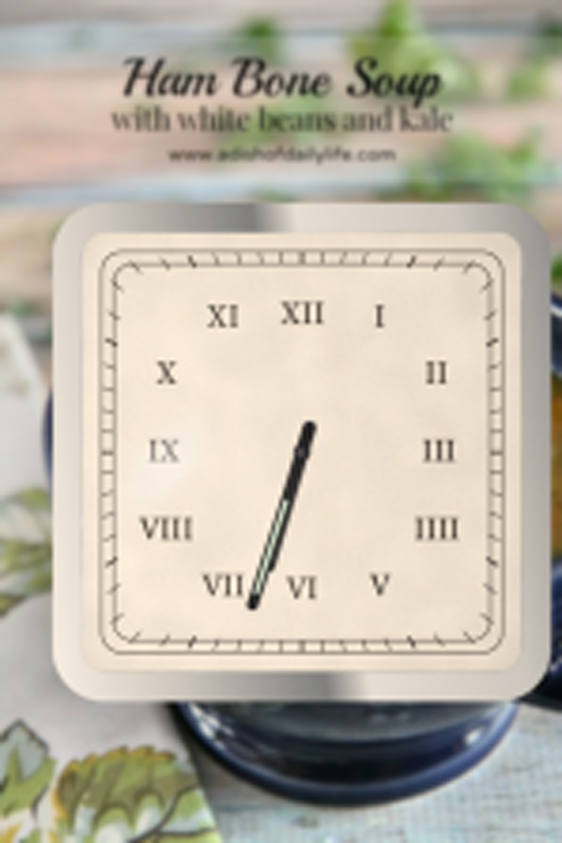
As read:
**6:33**
